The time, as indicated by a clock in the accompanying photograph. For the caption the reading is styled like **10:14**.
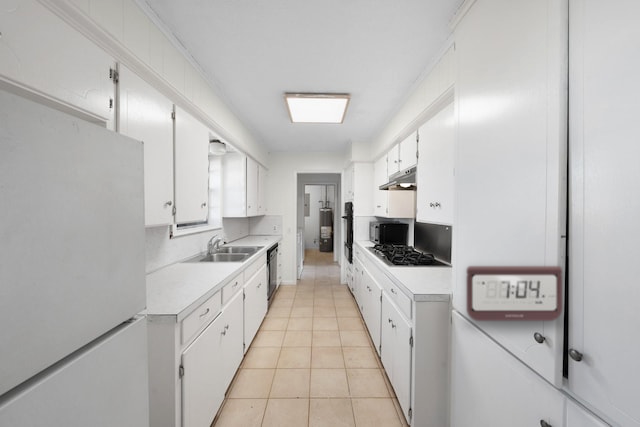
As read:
**7:04**
